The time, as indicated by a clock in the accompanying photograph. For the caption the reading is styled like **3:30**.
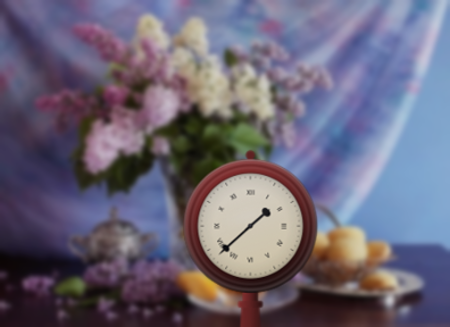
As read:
**1:38**
